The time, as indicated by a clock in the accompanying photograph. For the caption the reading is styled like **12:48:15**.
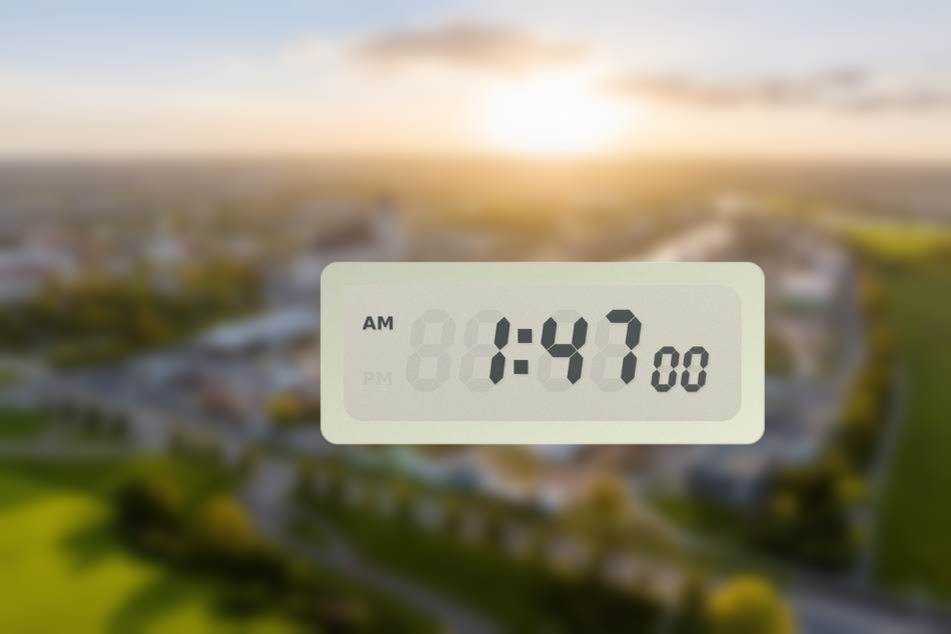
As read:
**1:47:00**
